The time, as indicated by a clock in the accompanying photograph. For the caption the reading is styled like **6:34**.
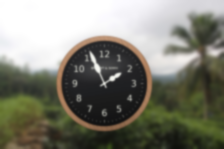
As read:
**1:56**
